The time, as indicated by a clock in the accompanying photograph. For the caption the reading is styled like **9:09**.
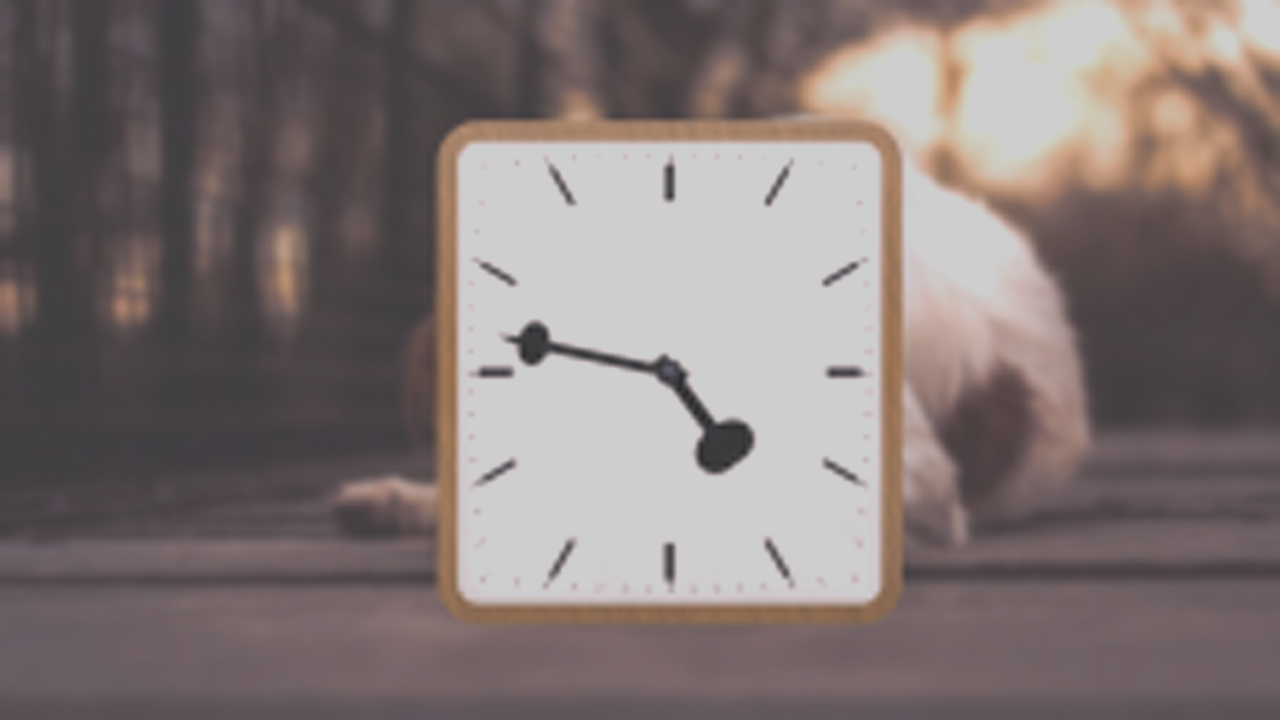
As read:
**4:47**
